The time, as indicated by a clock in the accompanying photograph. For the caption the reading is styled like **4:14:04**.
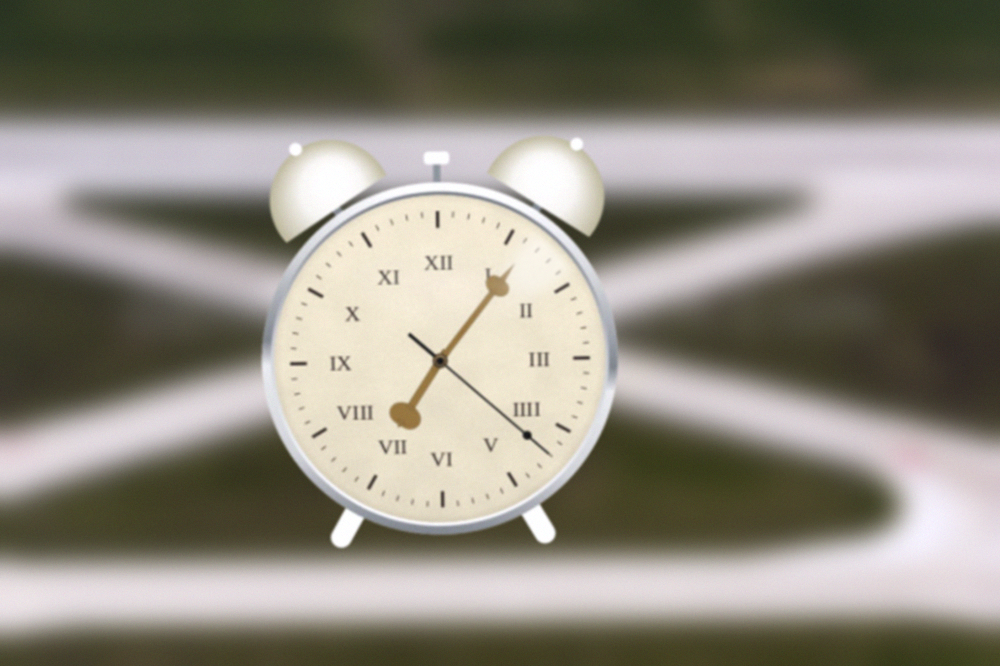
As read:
**7:06:22**
